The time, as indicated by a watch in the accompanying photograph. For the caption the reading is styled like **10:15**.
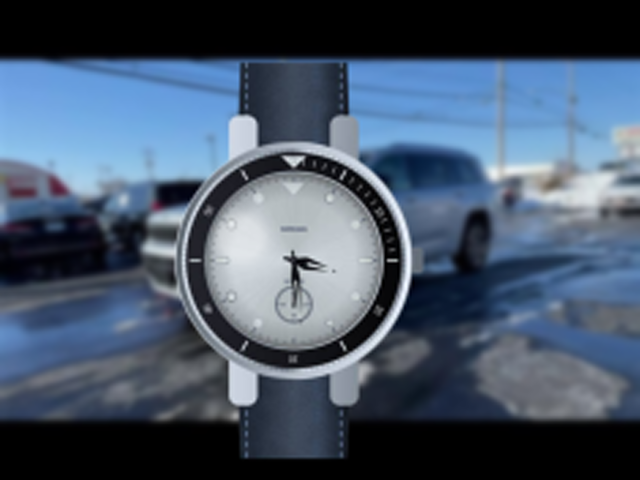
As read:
**3:29**
